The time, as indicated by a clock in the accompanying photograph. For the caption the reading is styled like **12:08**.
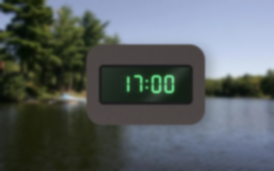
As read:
**17:00**
